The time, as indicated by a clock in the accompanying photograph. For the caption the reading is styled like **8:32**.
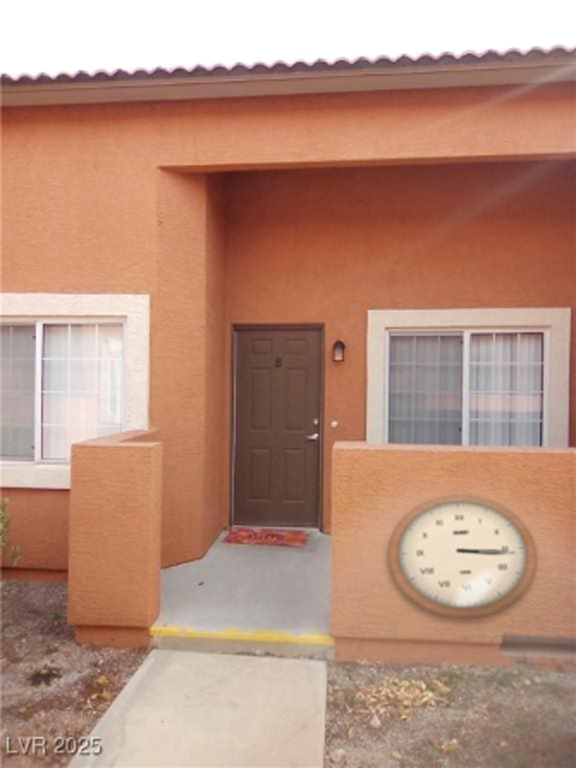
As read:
**3:16**
